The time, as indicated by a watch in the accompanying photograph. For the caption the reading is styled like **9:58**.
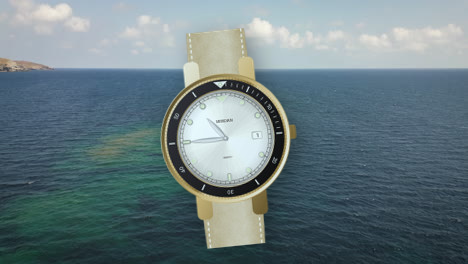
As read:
**10:45**
